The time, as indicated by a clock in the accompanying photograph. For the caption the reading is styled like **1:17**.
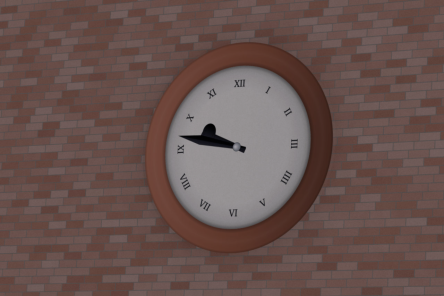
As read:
**9:47**
